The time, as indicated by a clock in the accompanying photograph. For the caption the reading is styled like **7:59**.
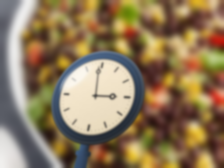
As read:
**2:59**
